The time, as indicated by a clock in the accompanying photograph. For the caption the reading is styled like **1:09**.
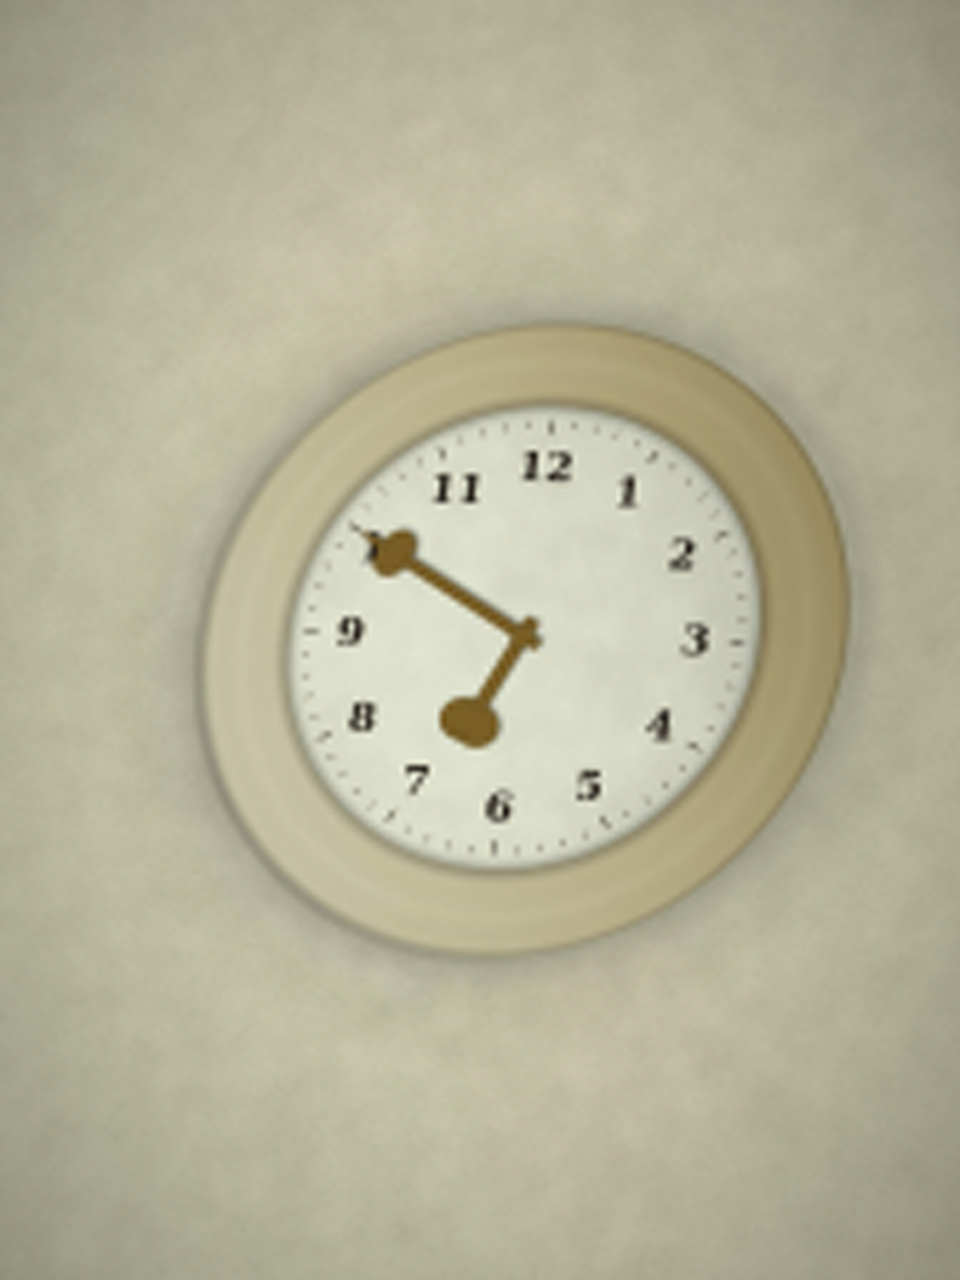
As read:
**6:50**
